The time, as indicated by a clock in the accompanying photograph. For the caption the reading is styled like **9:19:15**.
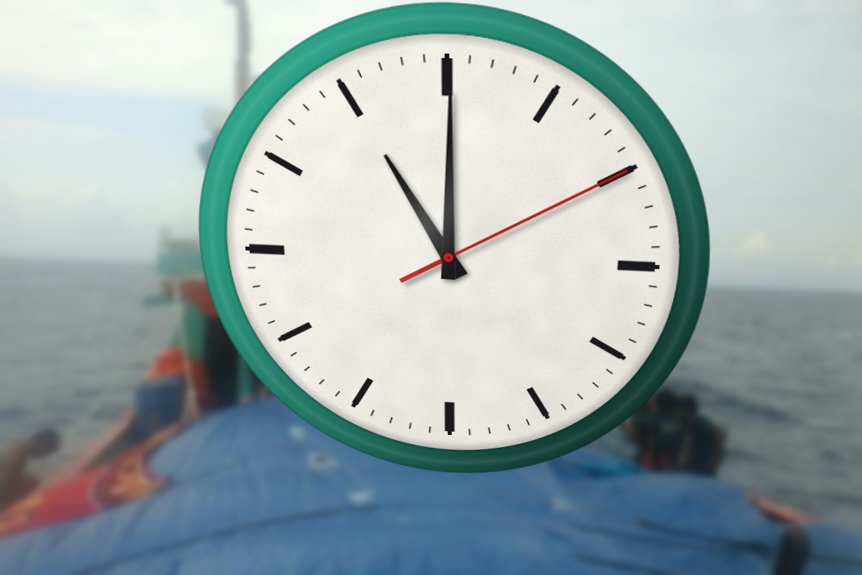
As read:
**11:00:10**
